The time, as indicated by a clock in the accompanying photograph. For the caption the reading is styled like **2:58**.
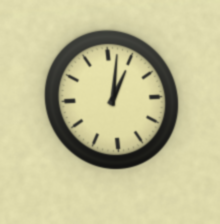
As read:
**1:02**
